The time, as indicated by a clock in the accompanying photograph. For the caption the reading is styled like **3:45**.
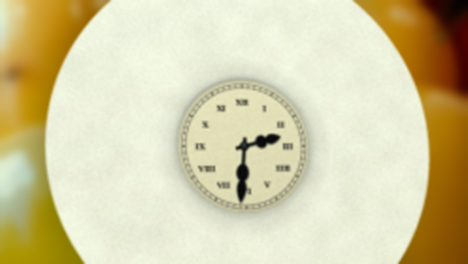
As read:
**2:31**
